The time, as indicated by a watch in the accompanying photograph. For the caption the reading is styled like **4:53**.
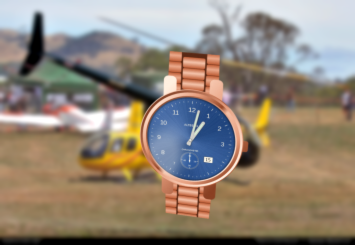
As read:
**1:02**
